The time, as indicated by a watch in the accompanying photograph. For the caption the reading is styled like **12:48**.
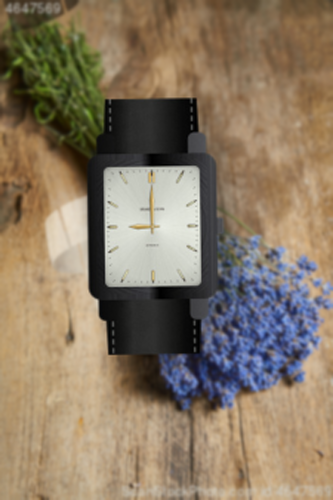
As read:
**9:00**
